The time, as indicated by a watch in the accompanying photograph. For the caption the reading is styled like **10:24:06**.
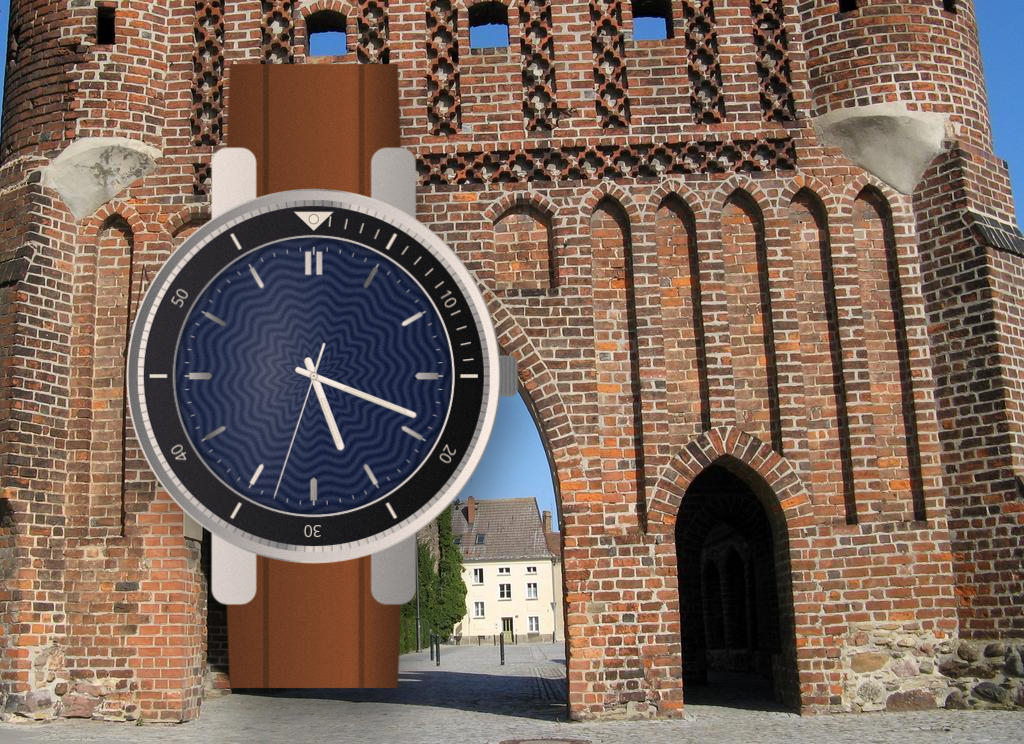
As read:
**5:18:33**
